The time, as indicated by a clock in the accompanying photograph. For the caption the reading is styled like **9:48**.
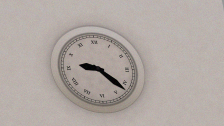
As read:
**9:22**
